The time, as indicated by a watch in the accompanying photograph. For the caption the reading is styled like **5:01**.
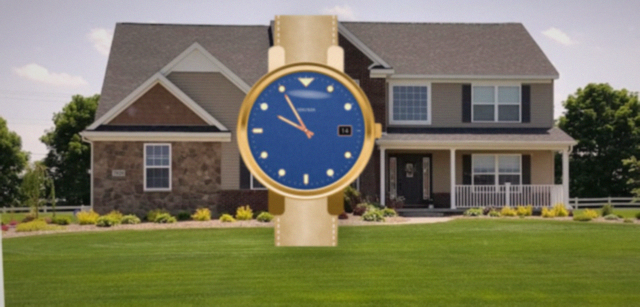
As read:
**9:55**
